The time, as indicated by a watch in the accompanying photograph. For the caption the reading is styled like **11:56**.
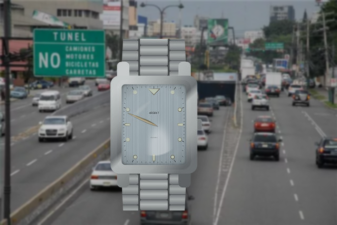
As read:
**9:49**
